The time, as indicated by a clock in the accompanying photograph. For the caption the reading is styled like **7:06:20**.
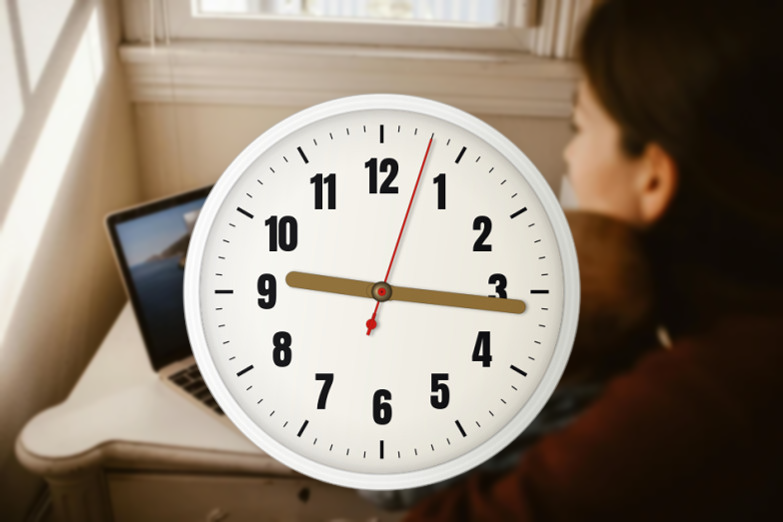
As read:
**9:16:03**
